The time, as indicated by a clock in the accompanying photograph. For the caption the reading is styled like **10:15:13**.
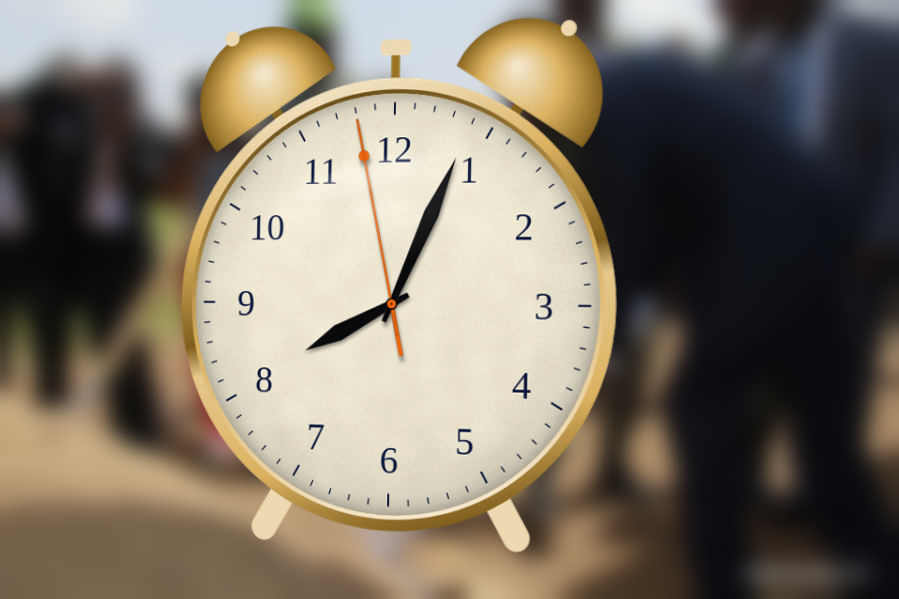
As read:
**8:03:58**
